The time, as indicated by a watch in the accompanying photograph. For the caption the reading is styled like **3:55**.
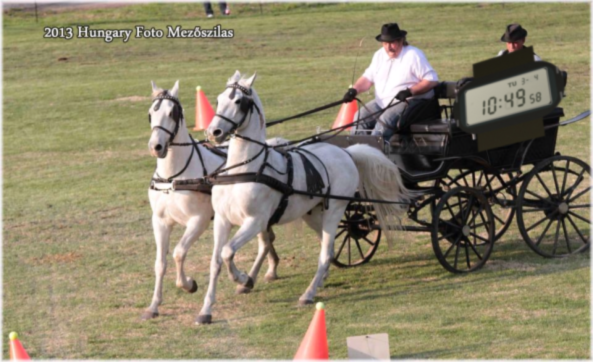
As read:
**10:49**
